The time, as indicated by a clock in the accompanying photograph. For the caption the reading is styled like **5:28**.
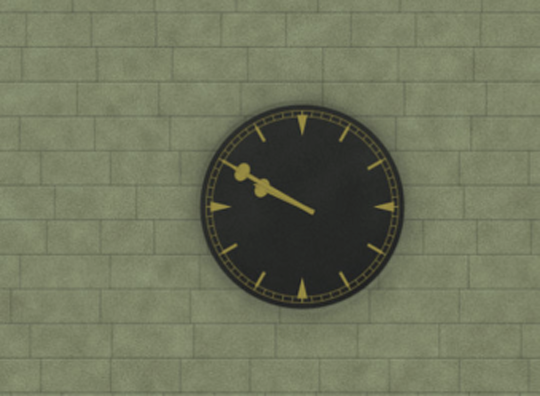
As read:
**9:50**
